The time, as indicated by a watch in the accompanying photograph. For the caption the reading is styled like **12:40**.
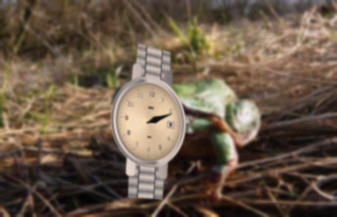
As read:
**2:11**
